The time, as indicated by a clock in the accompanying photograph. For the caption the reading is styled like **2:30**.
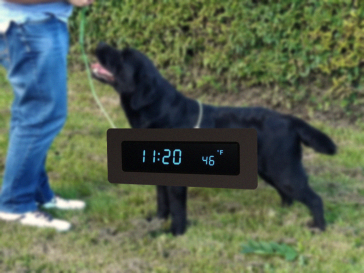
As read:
**11:20**
